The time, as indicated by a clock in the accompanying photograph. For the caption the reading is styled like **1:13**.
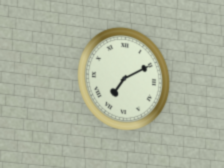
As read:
**7:10**
